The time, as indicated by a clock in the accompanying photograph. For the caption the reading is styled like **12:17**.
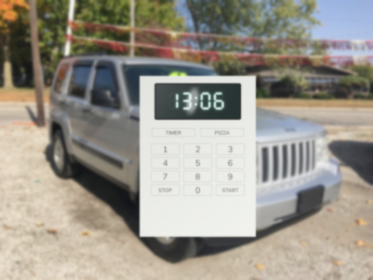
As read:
**13:06**
